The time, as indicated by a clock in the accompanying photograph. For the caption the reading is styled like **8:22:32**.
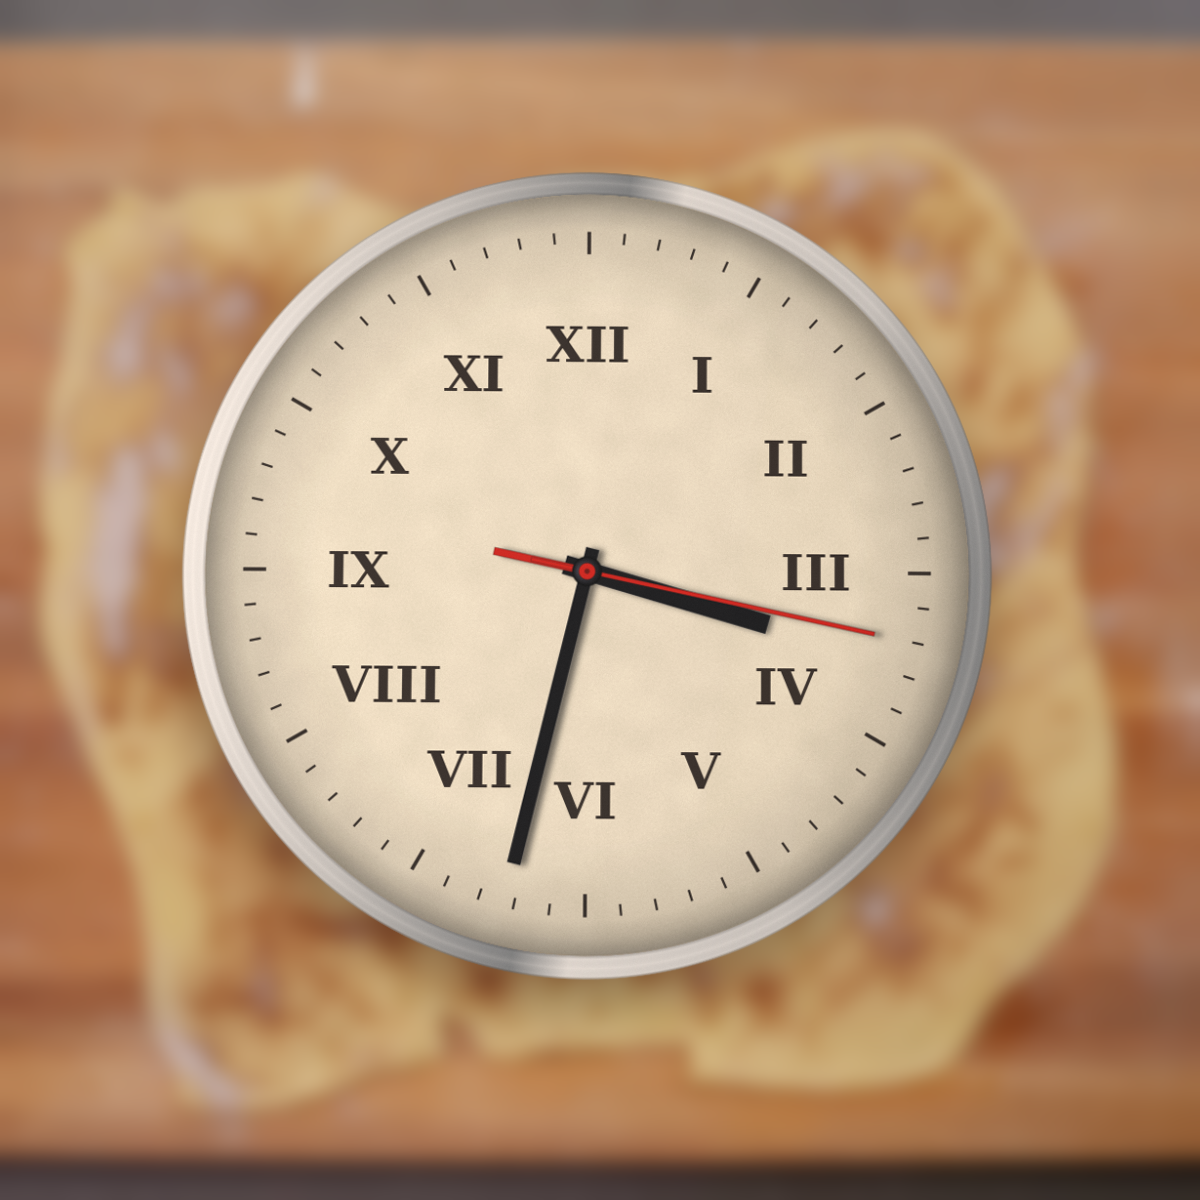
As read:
**3:32:17**
